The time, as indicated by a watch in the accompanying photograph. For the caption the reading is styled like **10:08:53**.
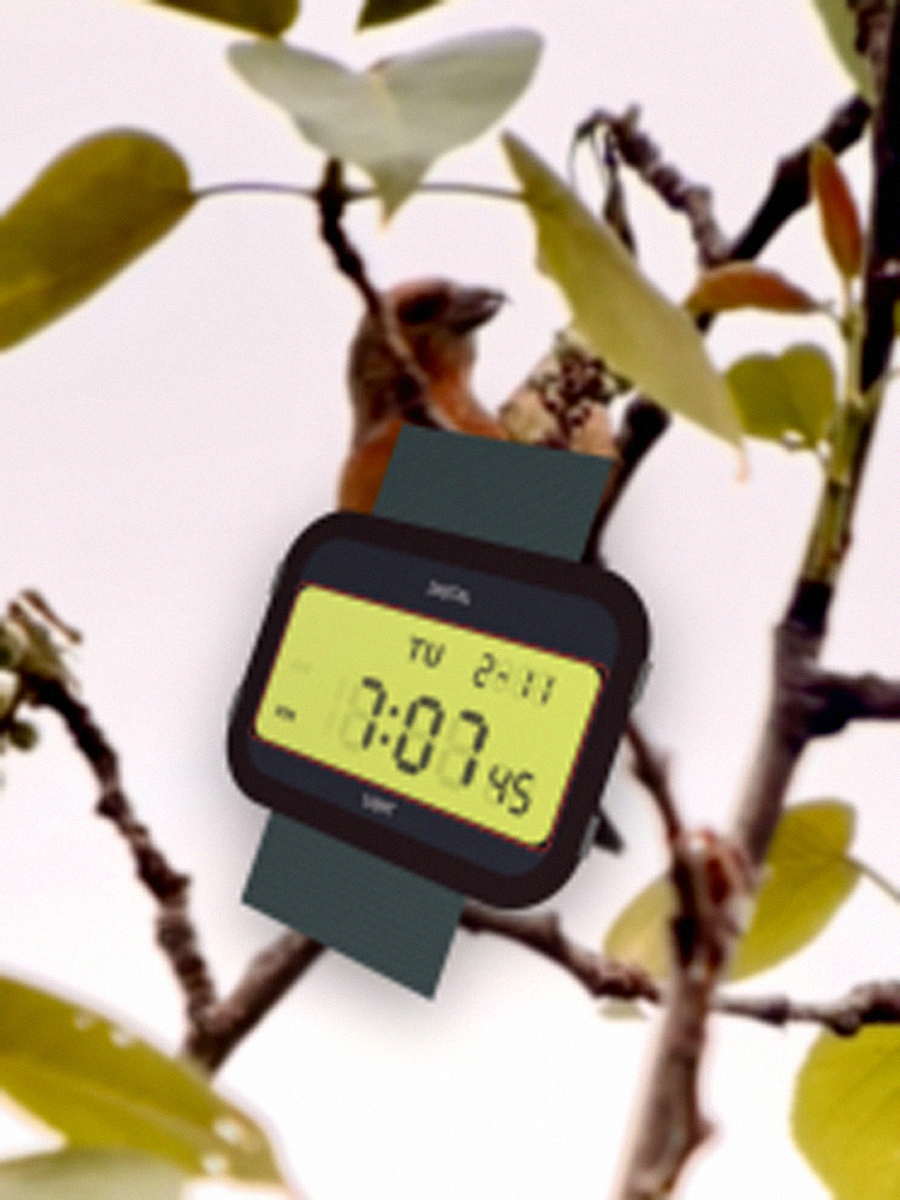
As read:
**7:07:45**
